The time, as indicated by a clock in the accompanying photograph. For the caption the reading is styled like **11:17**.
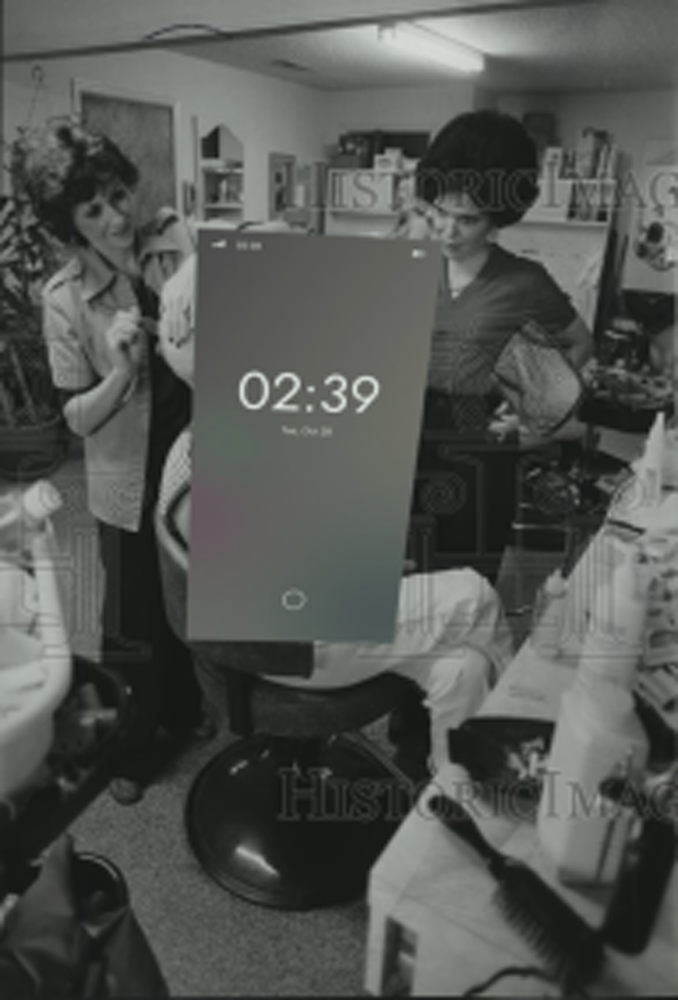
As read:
**2:39**
